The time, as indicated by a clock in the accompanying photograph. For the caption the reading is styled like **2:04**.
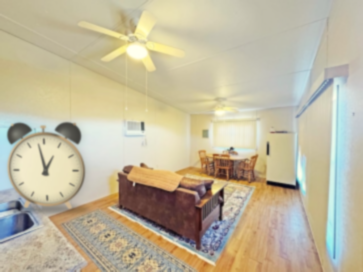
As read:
**12:58**
